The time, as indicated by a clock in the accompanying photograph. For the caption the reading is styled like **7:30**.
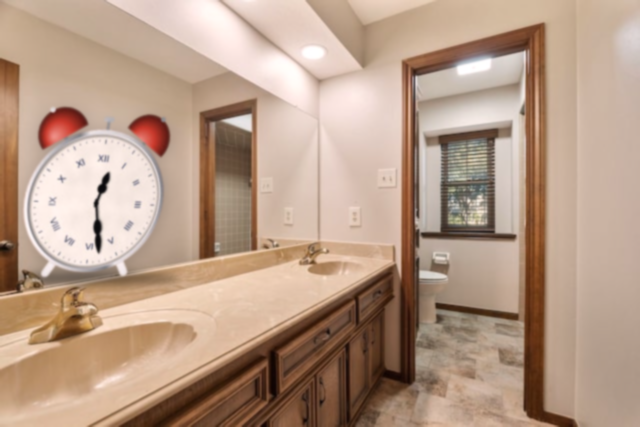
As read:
**12:28**
